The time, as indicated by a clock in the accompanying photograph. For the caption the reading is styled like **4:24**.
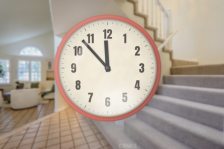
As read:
**11:53**
